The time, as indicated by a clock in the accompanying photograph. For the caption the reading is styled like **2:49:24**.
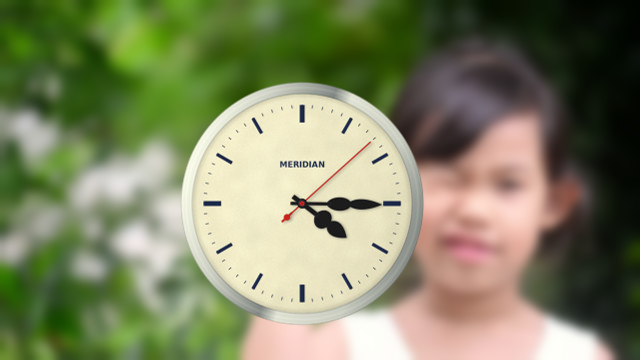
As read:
**4:15:08**
